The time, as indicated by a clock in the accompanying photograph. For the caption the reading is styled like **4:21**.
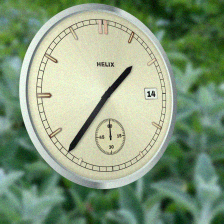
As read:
**1:37**
